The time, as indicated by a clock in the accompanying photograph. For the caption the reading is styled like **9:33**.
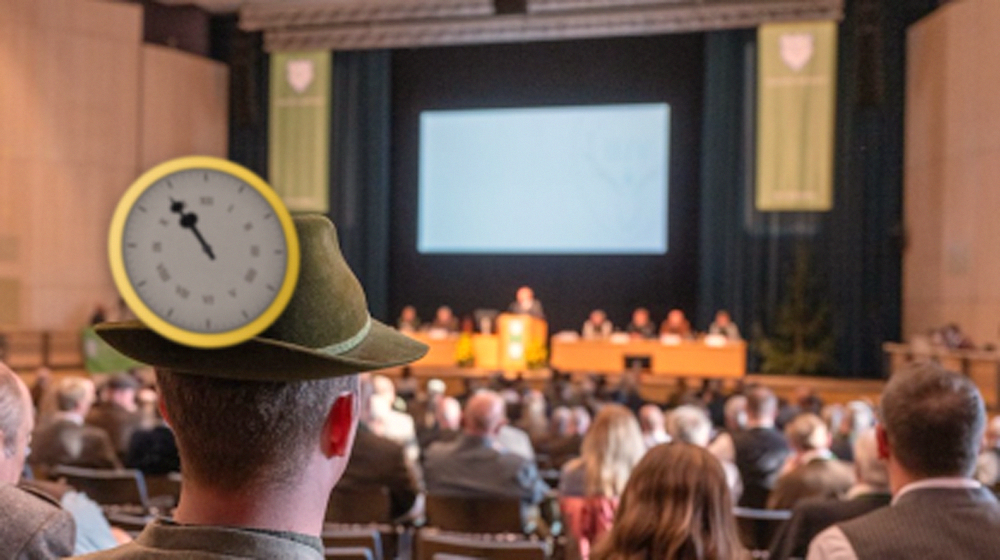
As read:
**10:54**
